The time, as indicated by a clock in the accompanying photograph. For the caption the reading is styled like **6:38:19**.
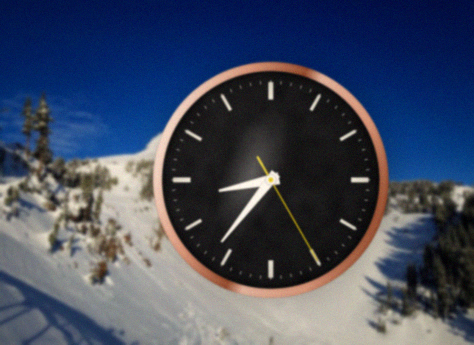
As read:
**8:36:25**
